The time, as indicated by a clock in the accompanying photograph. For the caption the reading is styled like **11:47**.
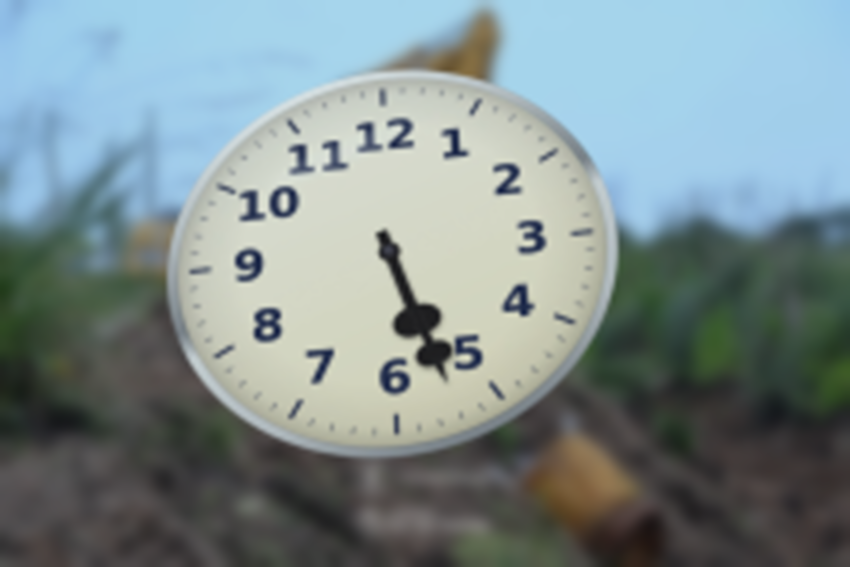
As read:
**5:27**
